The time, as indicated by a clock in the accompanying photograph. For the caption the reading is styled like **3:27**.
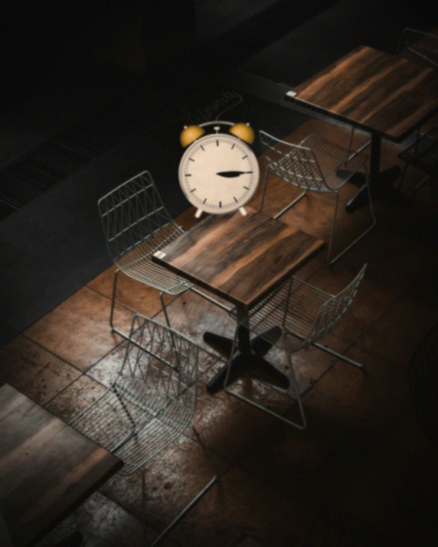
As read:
**3:15**
